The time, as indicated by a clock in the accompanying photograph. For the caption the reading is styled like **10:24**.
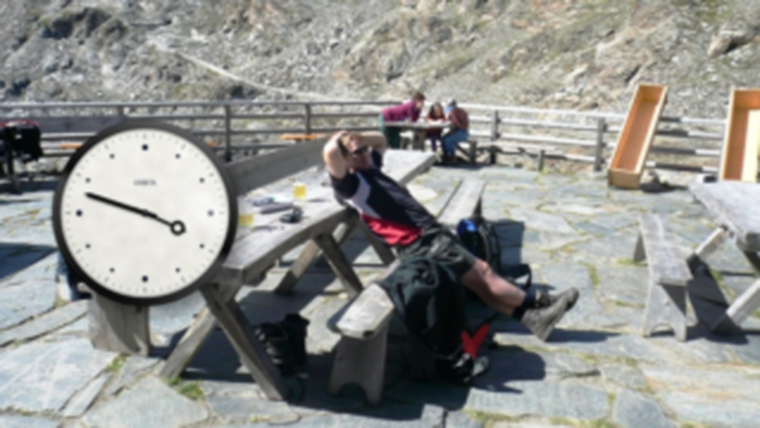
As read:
**3:48**
